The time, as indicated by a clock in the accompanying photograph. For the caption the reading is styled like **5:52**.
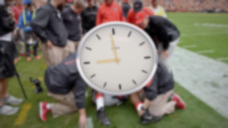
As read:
**8:59**
